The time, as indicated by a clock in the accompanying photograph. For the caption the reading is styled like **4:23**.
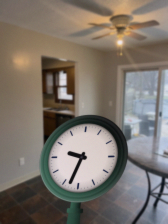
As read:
**9:33**
